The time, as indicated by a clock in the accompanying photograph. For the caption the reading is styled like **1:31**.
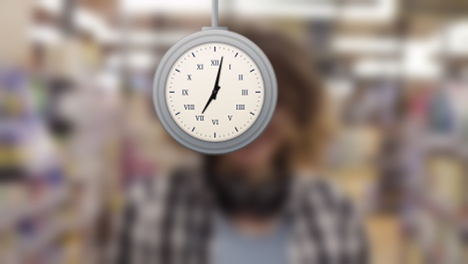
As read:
**7:02**
